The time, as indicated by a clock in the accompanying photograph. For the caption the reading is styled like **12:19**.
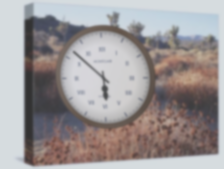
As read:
**5:52**
